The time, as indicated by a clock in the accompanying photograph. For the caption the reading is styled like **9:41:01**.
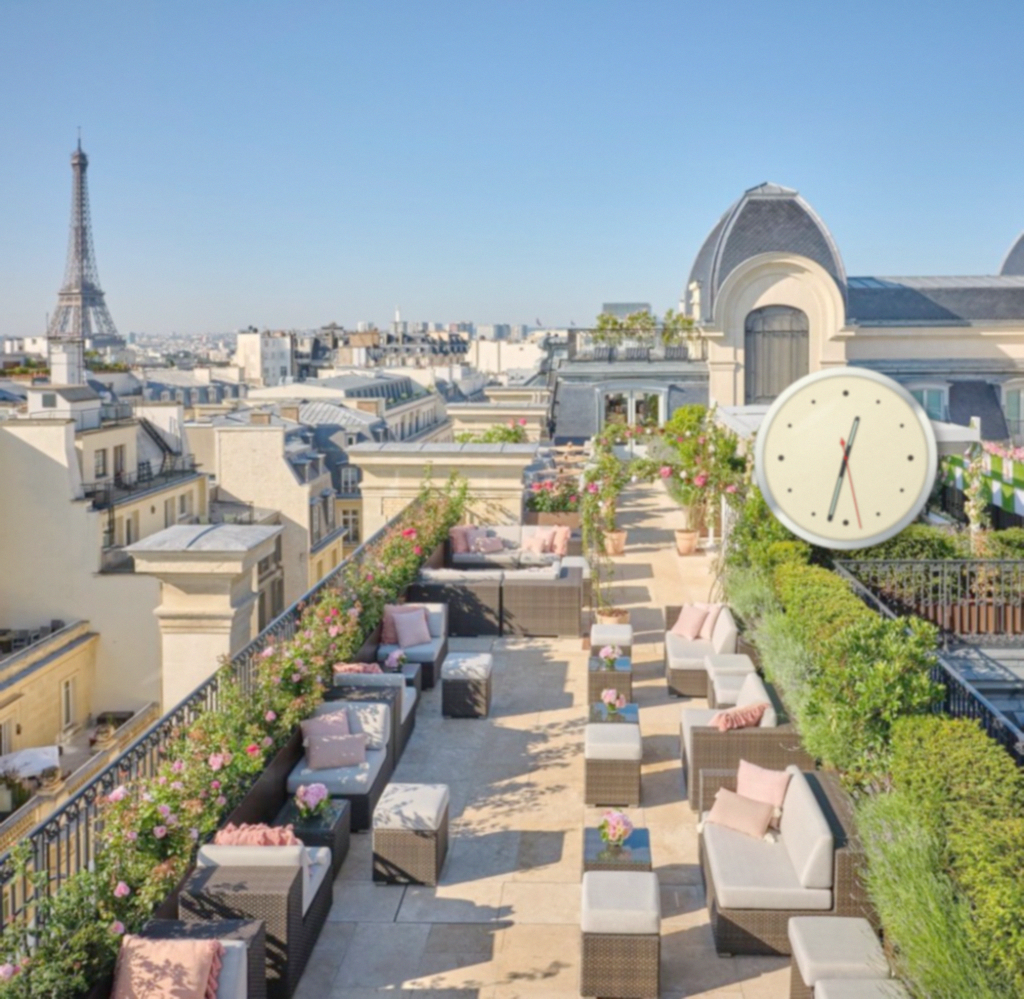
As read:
**12:32:28**
